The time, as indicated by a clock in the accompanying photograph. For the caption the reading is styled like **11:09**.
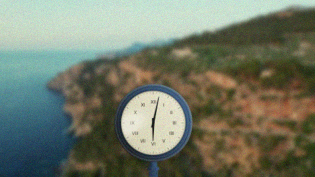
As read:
**6:02**
